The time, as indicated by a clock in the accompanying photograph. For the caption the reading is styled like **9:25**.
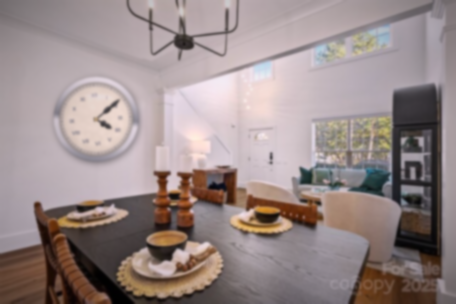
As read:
**4:09**
